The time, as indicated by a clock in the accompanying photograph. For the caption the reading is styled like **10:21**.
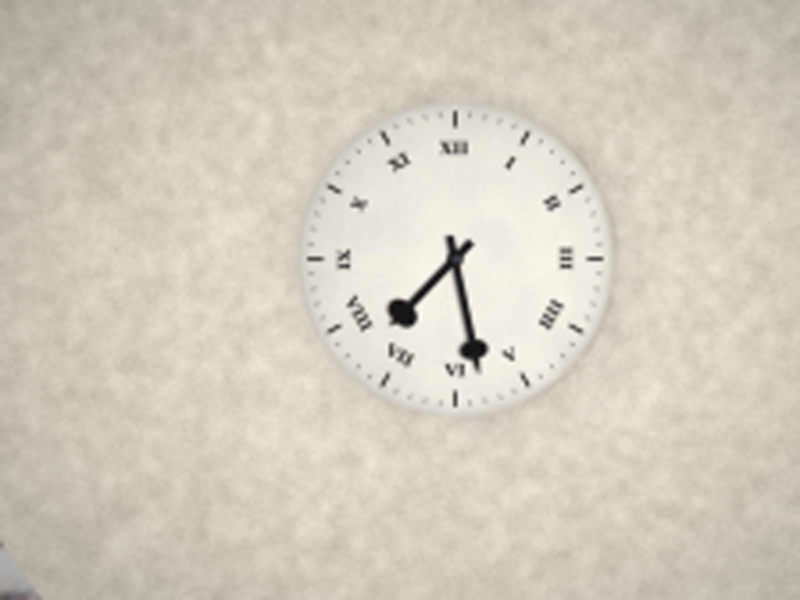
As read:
**7:28**
